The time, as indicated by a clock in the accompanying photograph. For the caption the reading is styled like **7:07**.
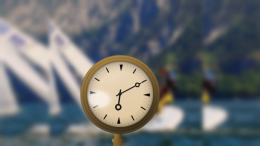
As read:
**6:10**
